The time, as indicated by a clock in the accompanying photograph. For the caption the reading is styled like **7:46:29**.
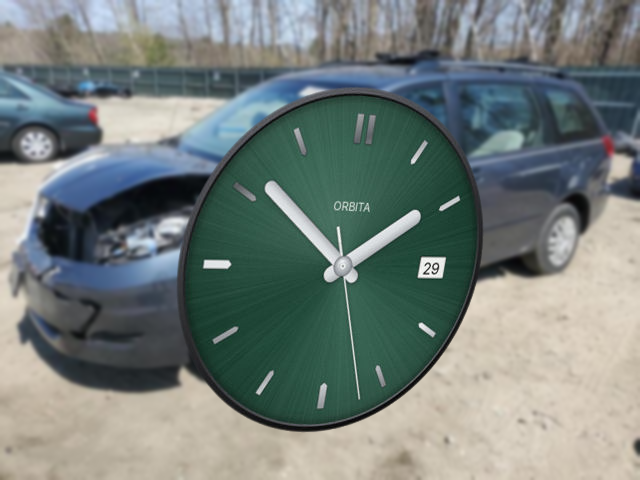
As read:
**1:51:27**
